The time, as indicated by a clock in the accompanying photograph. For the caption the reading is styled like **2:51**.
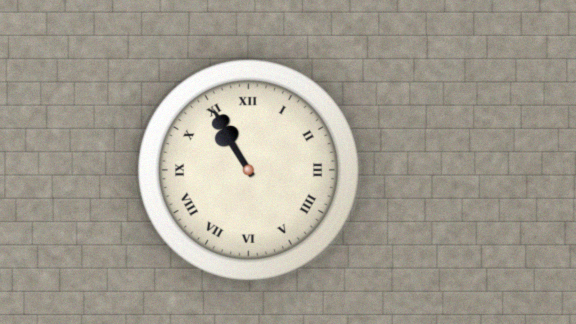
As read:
**10:55**
